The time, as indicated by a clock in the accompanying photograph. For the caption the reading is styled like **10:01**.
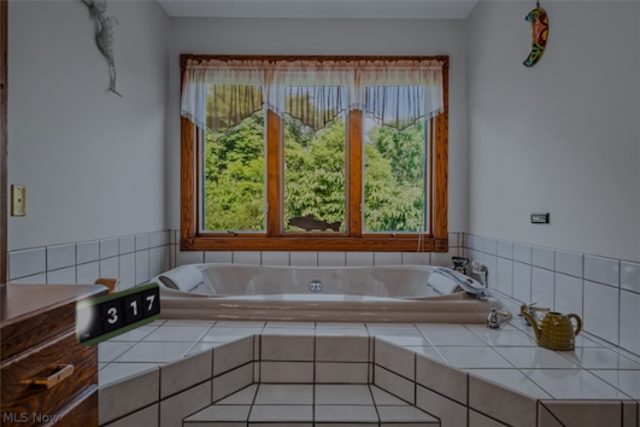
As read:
**3:17**
